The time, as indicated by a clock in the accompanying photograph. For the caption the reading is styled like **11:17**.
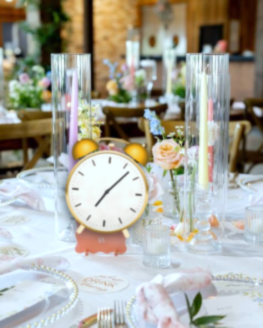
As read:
**7:07**
